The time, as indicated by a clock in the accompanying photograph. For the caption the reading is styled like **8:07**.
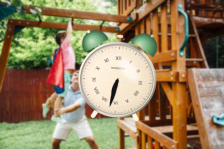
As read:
**6:32**
